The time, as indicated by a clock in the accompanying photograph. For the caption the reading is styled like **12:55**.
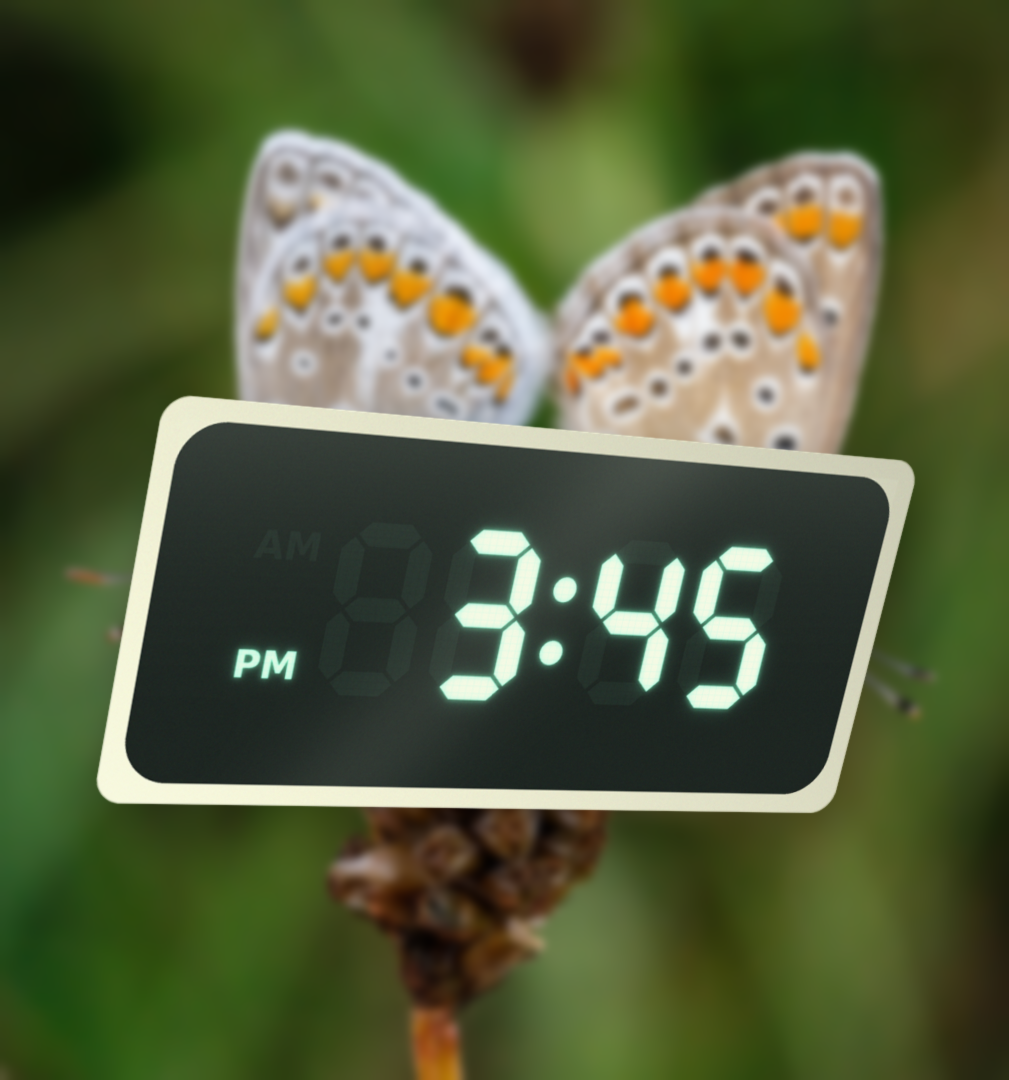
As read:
**3:45**
